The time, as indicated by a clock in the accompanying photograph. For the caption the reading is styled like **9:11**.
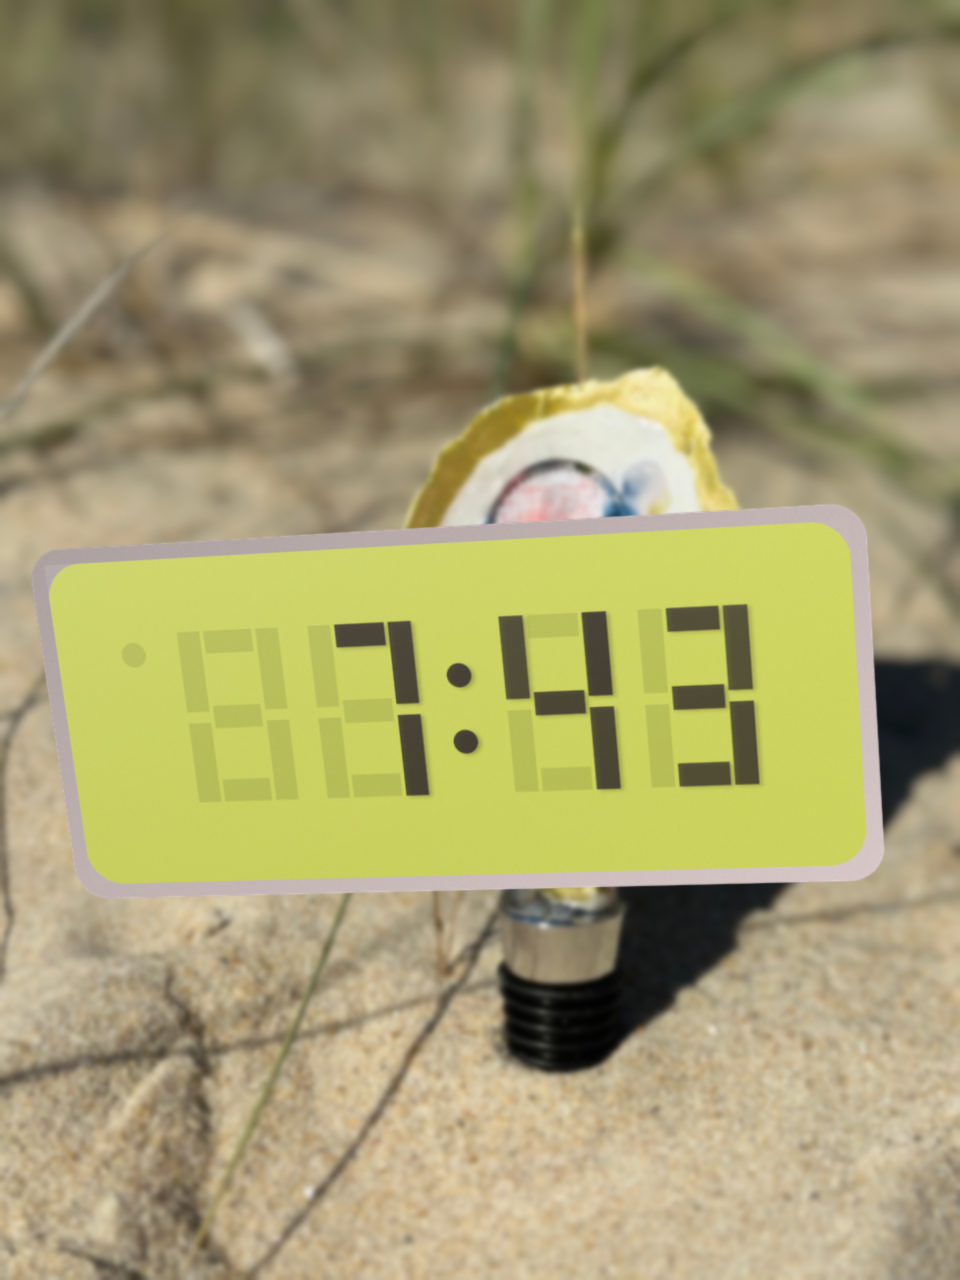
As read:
**7:43**
